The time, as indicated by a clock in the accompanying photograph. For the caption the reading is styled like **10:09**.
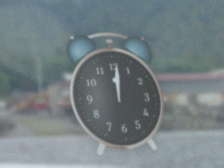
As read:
**12:01**
